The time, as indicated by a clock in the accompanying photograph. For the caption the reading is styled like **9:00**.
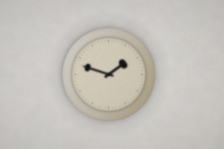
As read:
**1:48**
